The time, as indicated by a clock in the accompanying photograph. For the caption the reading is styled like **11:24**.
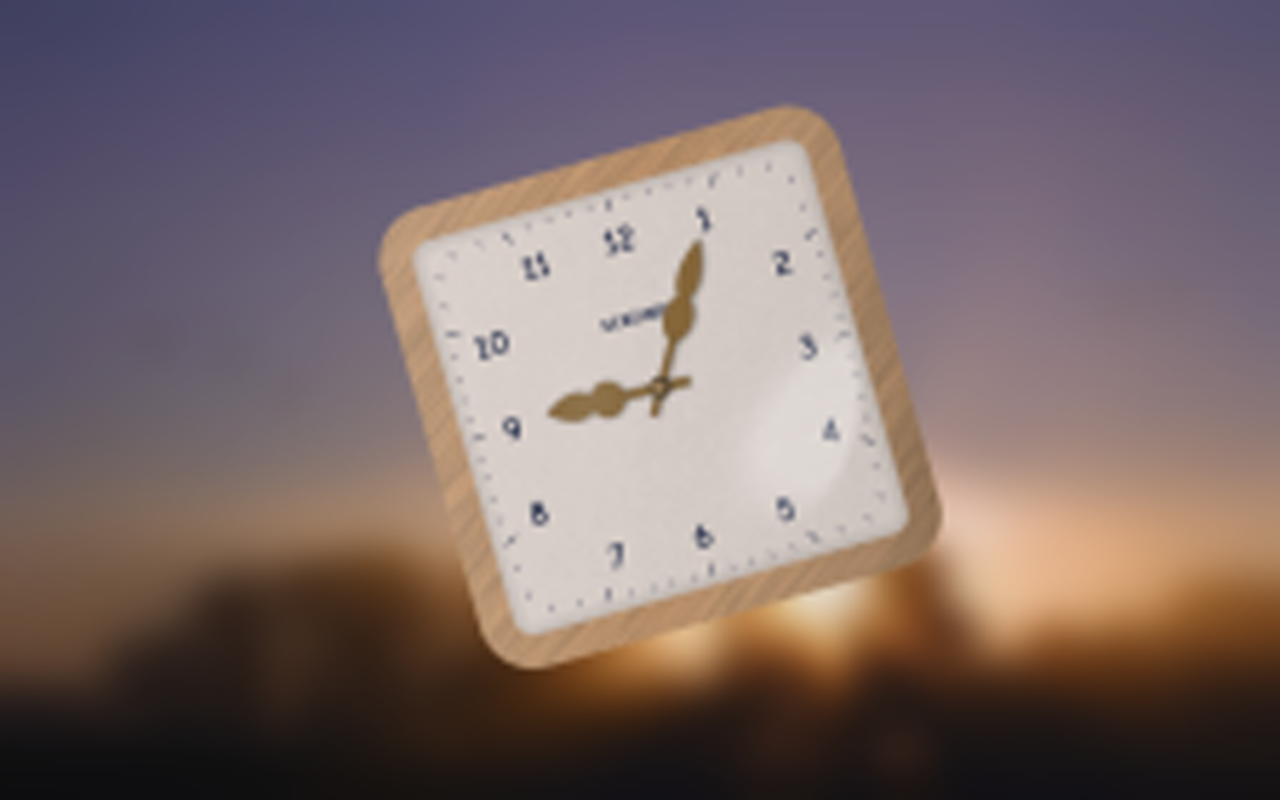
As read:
**9:05**
